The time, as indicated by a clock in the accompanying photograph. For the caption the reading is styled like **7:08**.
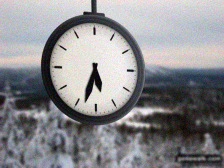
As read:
**5:33**
